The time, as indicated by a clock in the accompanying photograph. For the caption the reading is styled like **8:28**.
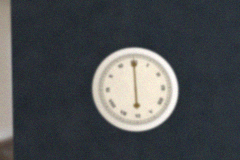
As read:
**6:00**
